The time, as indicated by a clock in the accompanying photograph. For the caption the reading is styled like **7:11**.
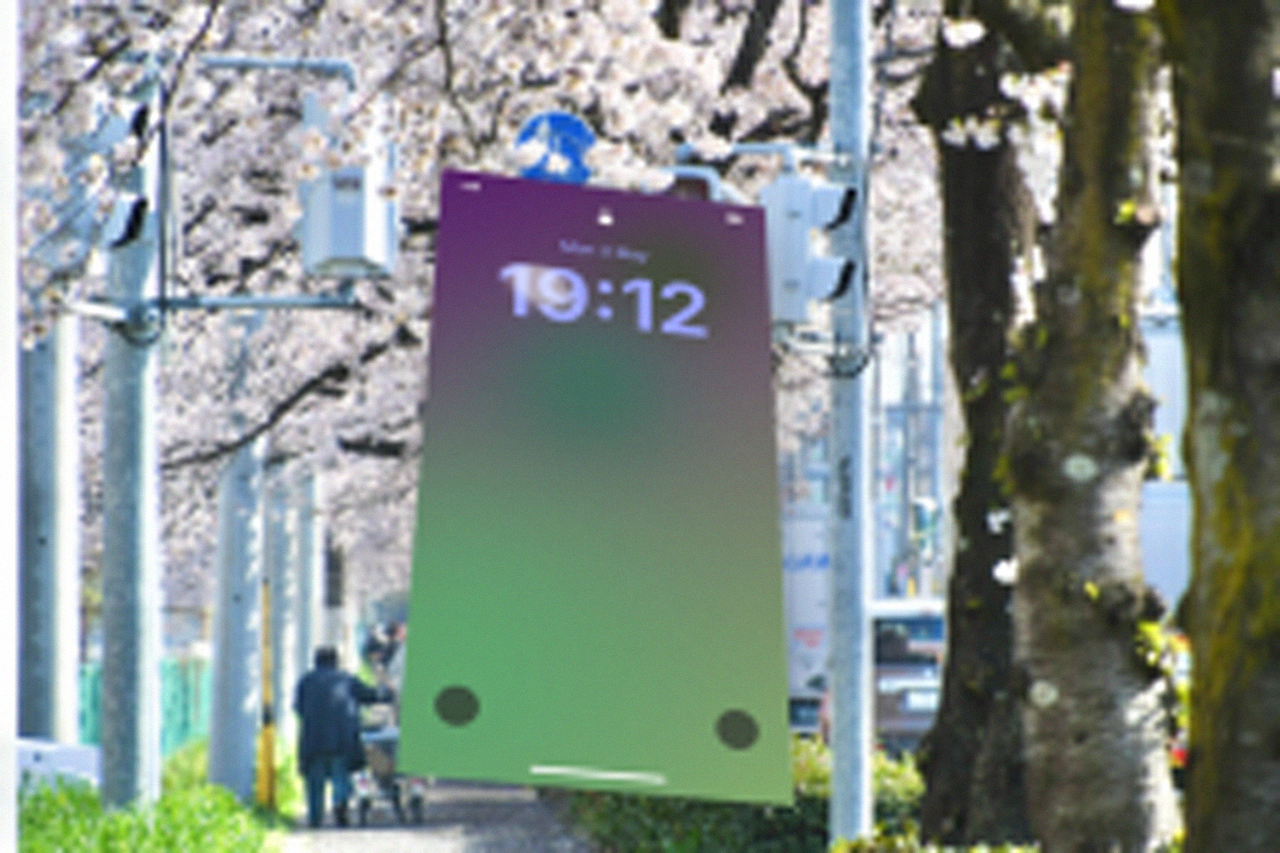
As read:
**19:12**
